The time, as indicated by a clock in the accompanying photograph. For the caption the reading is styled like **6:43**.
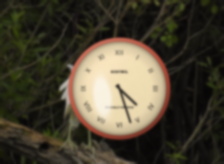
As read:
**4:27**
